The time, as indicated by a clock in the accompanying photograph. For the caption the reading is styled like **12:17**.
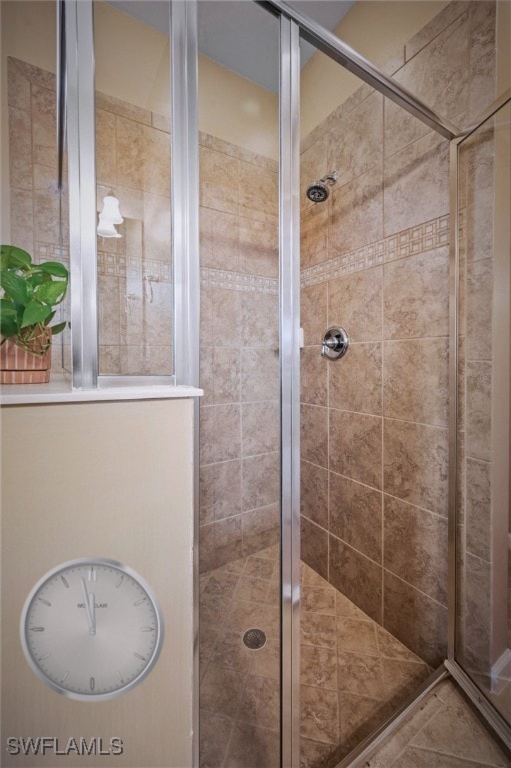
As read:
**11:58**
